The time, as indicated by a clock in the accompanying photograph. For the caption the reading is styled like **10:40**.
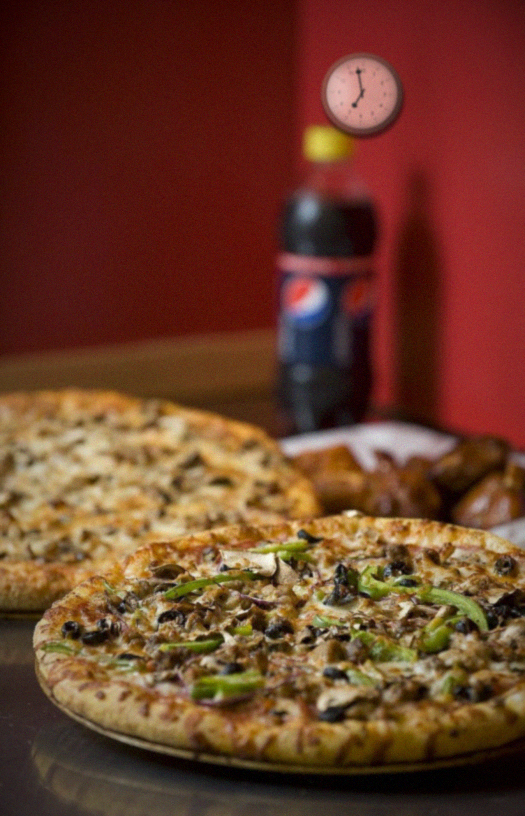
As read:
**6:58**
